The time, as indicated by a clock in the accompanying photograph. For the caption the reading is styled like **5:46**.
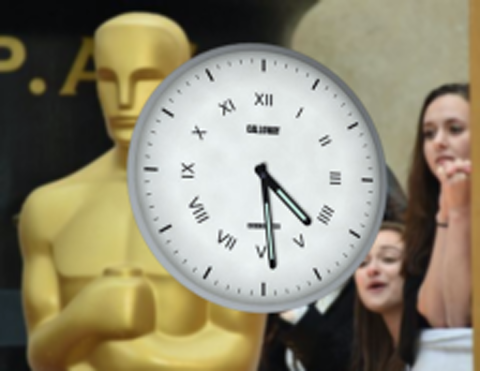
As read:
**4:29**
